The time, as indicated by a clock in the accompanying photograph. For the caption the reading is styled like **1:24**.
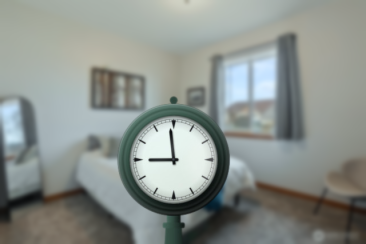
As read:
**8:59**
